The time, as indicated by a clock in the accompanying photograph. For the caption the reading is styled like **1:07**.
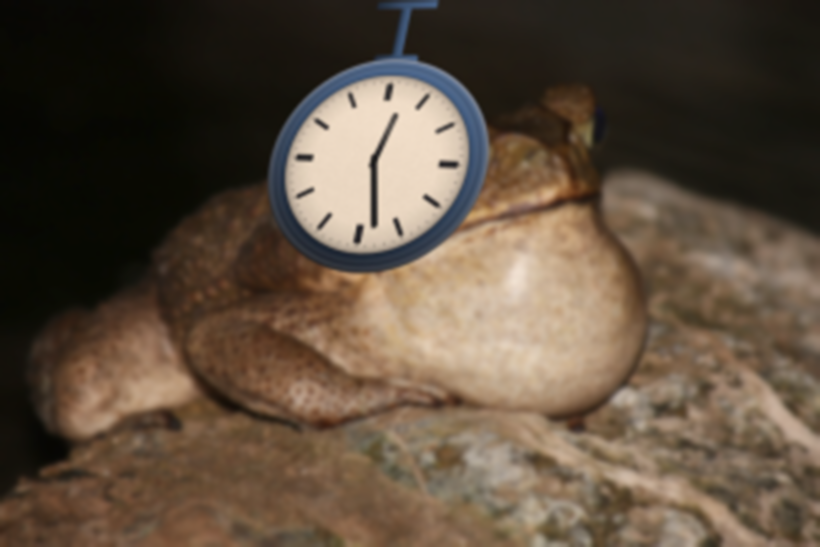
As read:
**12:28**
